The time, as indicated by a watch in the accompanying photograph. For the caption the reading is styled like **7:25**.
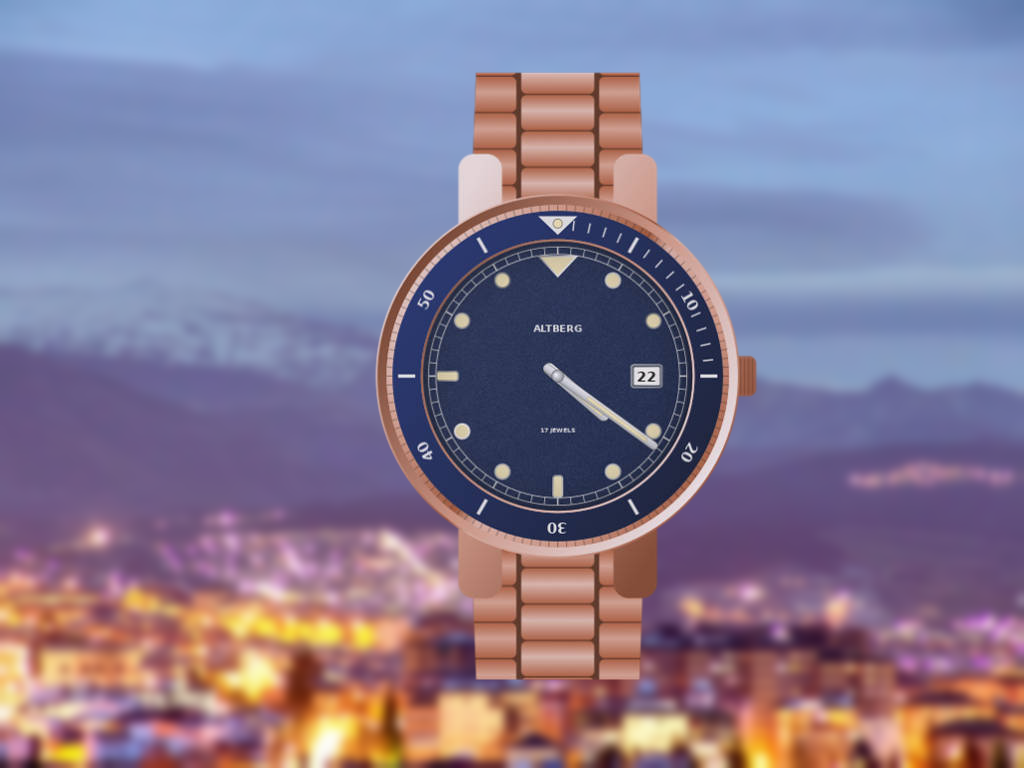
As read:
**4:21**
